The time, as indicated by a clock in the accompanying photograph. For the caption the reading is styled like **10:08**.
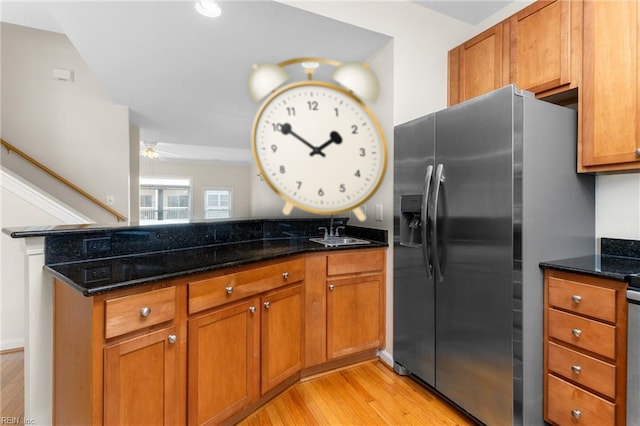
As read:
**1:51**
